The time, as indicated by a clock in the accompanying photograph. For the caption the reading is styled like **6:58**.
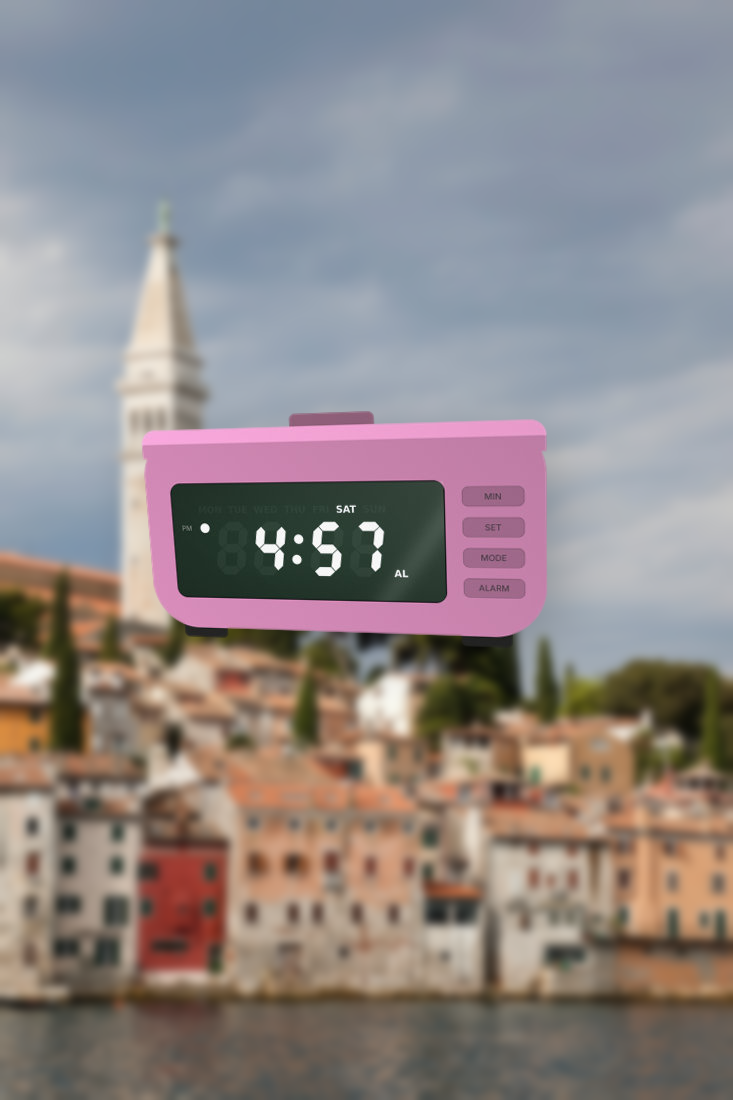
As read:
**4:57**
